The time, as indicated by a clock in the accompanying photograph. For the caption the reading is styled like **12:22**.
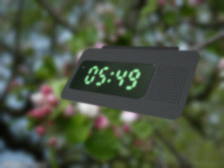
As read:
**5:49**
